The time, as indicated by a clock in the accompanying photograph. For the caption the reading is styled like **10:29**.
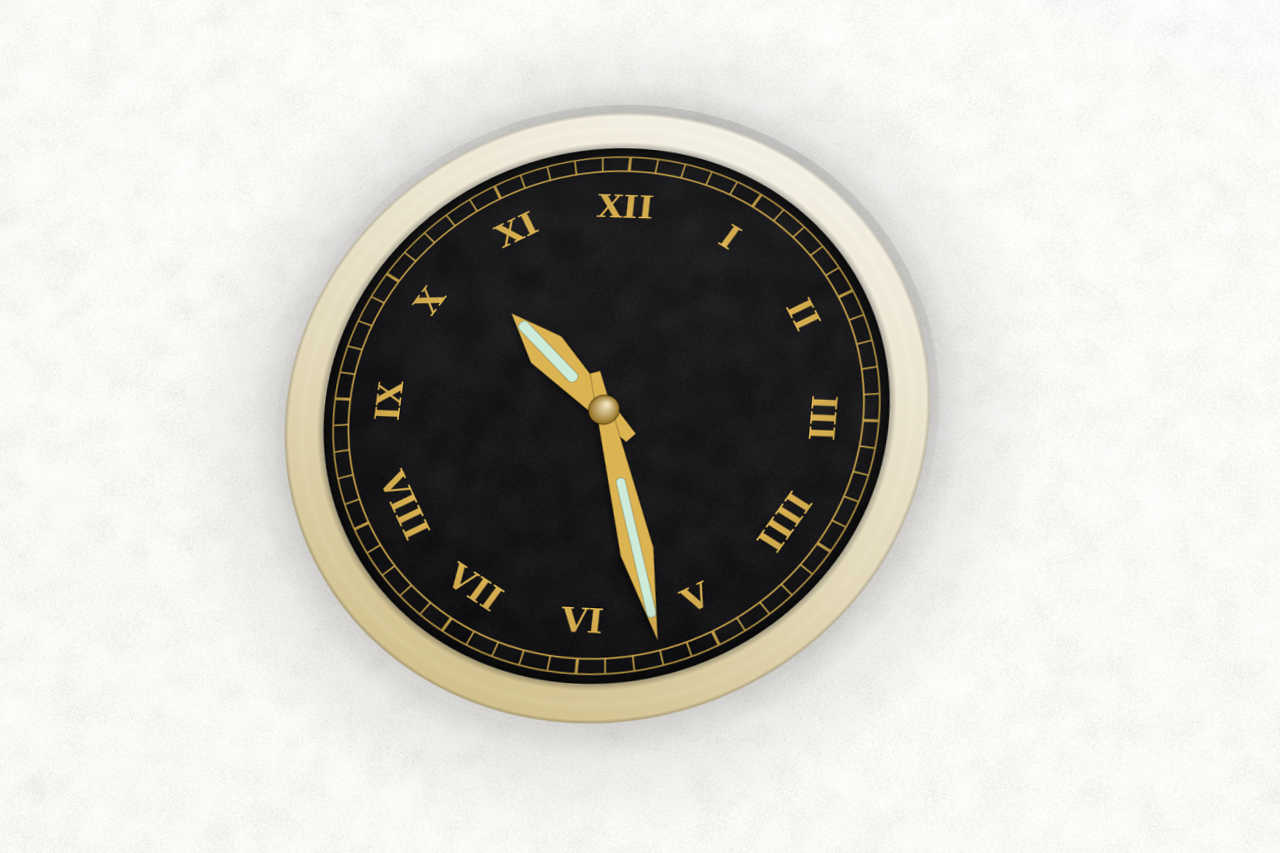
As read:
**10:27**
